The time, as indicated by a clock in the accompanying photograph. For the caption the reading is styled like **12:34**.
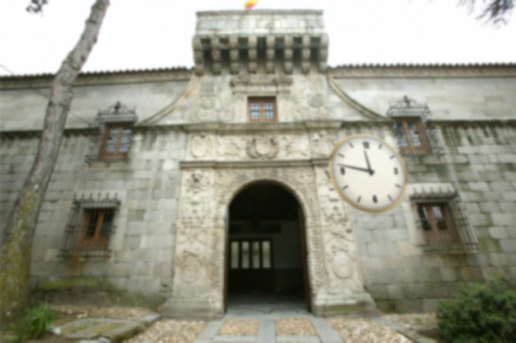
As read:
**11:47**
